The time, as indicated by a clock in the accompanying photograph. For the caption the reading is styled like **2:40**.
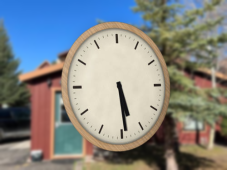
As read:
**5:29**
